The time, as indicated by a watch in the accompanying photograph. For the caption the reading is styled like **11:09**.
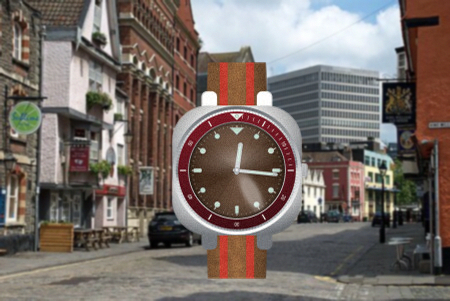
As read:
**12:16**
